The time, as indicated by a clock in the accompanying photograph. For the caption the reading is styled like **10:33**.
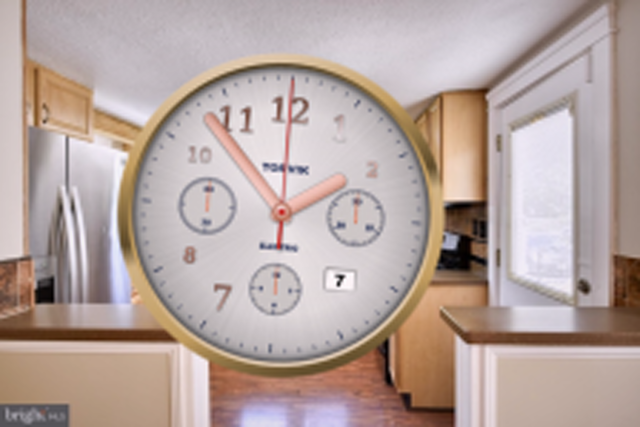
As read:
**1:53**
